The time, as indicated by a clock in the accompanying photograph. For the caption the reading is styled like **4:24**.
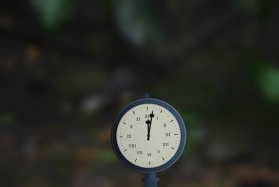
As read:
**12:02**
